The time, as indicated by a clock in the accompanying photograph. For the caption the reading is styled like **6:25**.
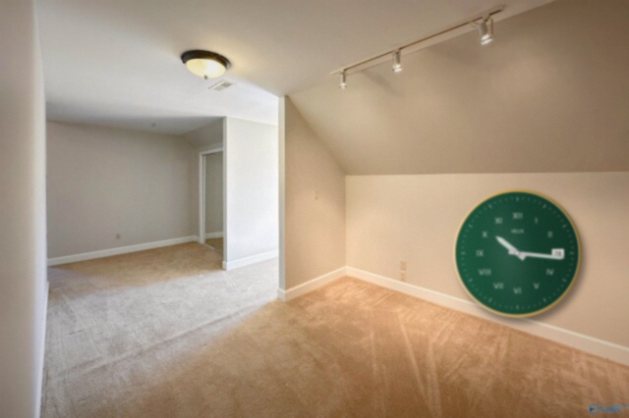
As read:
**10:16**
